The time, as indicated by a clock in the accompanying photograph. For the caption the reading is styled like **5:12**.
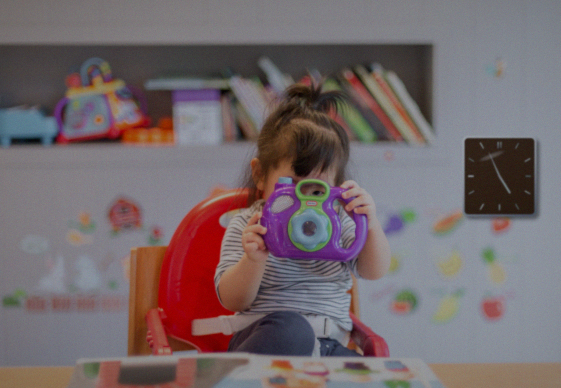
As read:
**4:56**
